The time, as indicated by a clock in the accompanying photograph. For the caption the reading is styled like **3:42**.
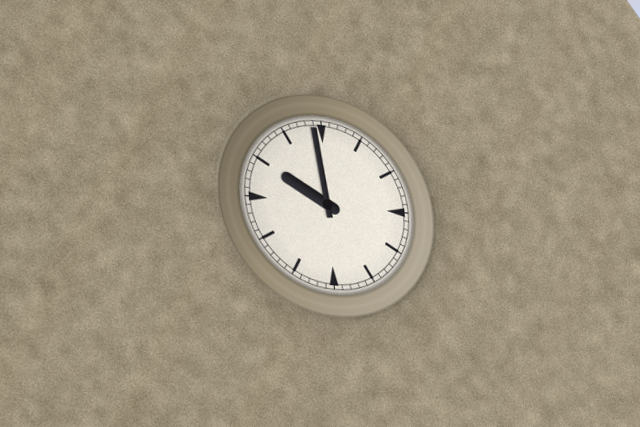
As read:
**9:59**
